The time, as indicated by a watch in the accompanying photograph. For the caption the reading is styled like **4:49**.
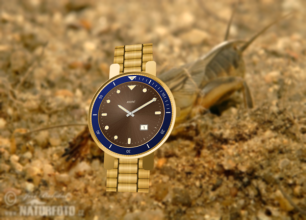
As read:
**10:10**
